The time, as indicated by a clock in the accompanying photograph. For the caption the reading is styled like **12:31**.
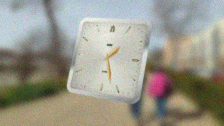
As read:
**1:27**
